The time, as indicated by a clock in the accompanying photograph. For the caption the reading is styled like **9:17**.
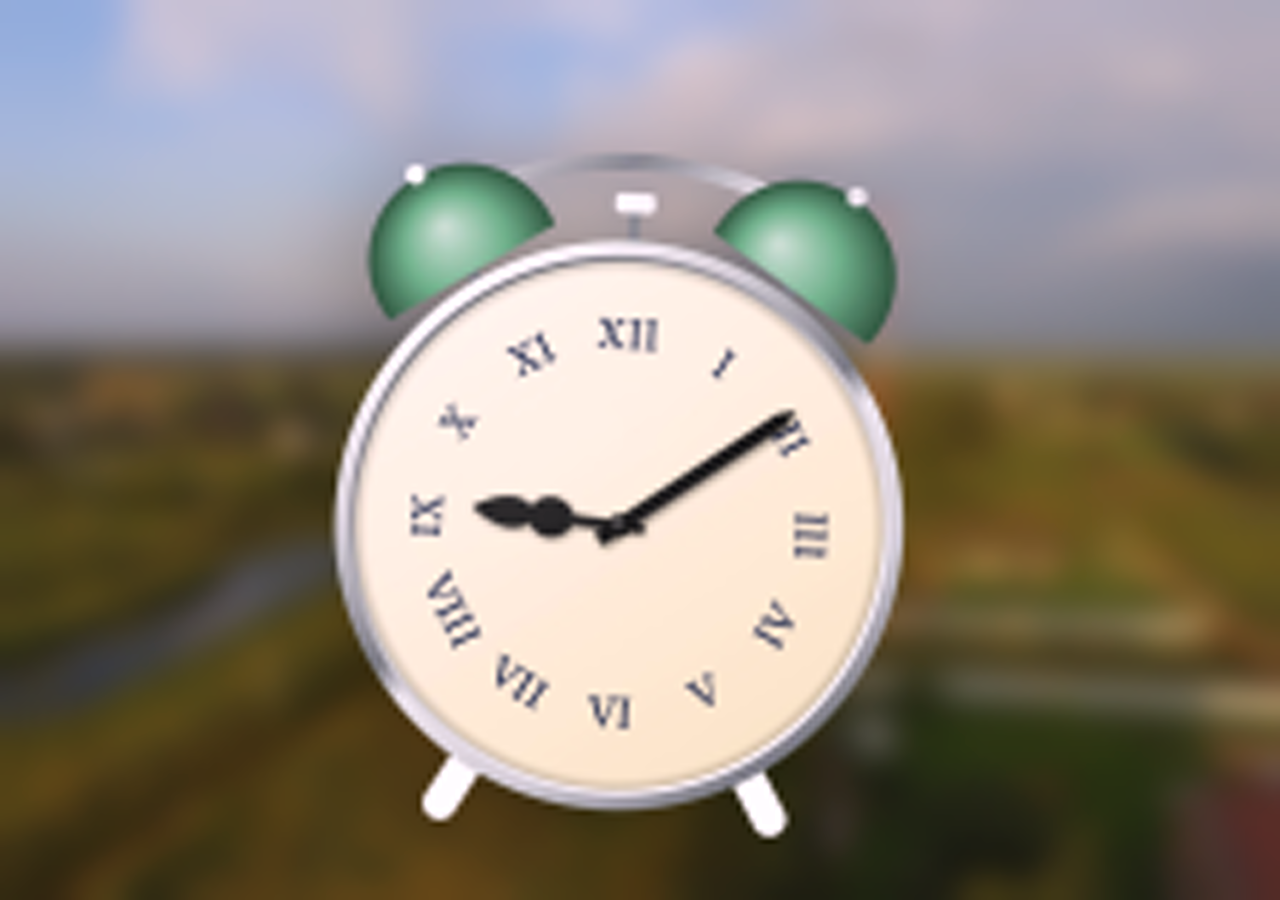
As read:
**9:09**
